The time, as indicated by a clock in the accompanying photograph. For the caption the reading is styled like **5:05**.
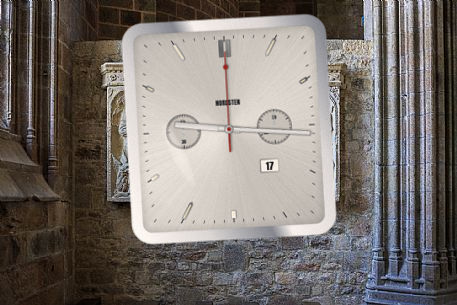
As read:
**9:16**
